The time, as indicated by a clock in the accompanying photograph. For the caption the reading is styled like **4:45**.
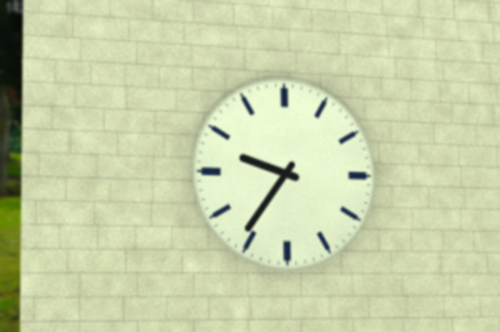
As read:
**9:36**
